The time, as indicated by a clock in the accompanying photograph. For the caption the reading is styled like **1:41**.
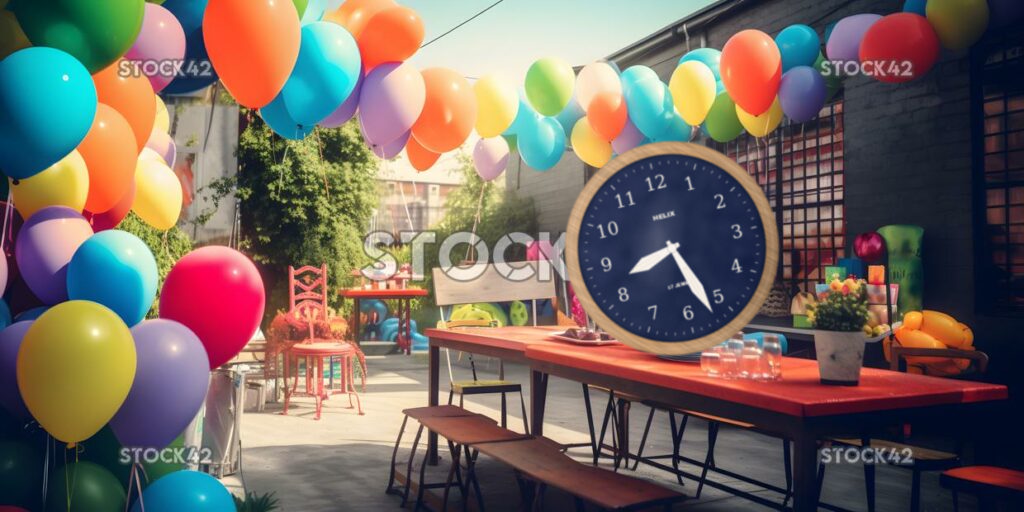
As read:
**8:27**
